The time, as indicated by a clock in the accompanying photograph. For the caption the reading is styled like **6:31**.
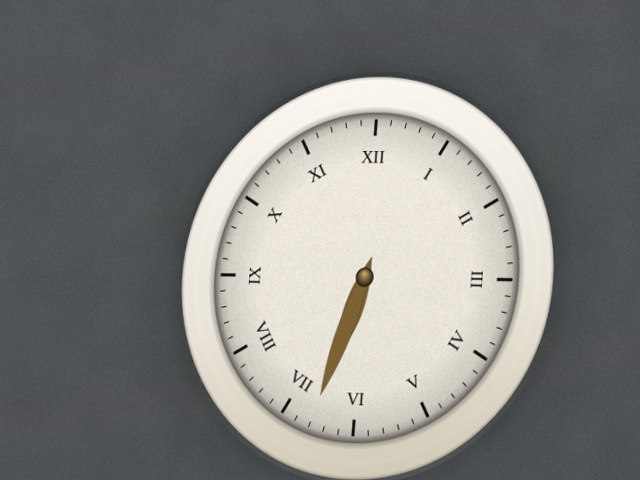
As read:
**6:33**
